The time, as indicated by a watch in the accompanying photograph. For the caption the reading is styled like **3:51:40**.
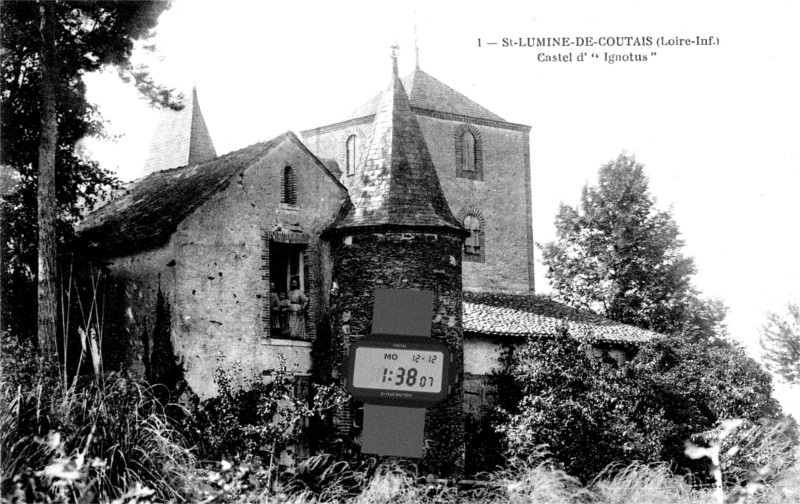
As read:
**1:38:07**
